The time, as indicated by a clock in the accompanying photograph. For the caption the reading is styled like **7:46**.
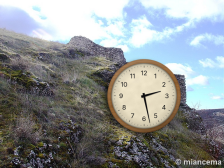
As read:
**2:28**
